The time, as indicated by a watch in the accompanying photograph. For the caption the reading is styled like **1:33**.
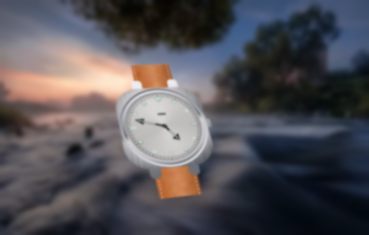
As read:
**4:48**
